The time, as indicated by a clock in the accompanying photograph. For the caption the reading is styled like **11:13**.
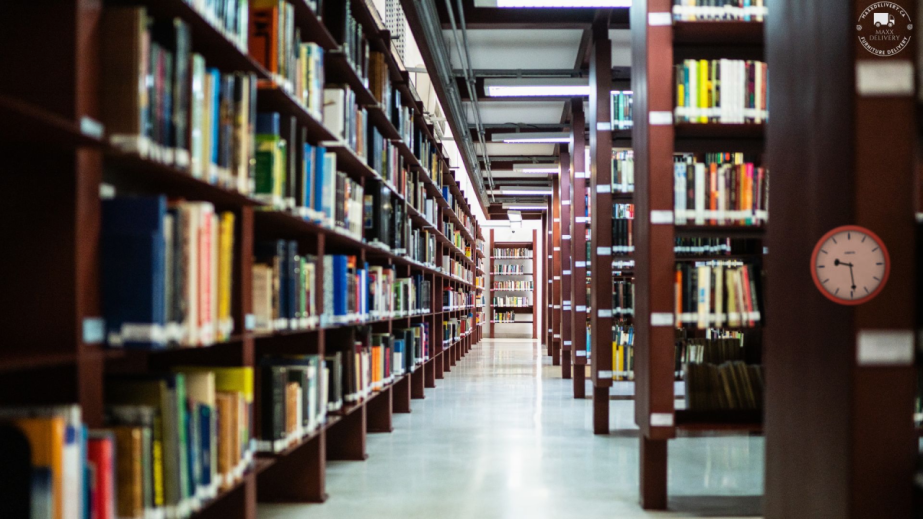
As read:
**9:29**
